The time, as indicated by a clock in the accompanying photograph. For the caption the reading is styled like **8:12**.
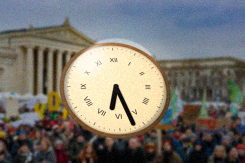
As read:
**6:27**
